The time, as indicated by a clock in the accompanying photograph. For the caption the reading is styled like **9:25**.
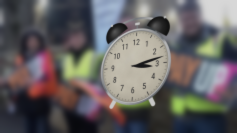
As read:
**3:13**
